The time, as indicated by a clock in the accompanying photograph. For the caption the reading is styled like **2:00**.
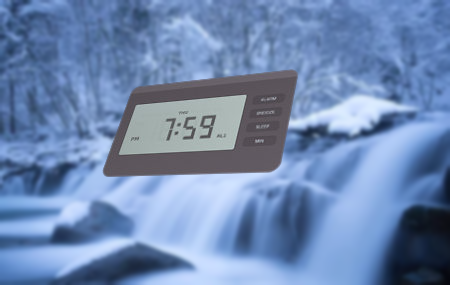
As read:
**7:59**
